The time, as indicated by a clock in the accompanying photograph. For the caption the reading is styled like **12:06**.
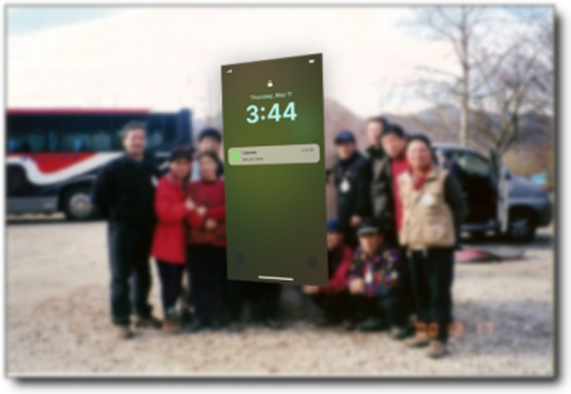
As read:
**3:44**
